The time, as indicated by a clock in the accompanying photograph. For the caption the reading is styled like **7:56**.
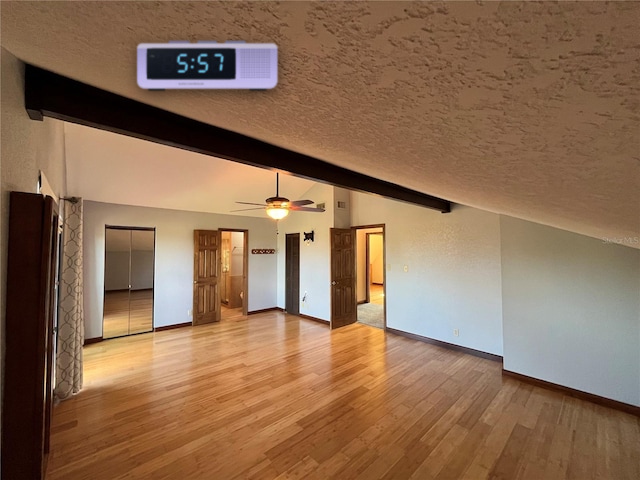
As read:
**5:57**
